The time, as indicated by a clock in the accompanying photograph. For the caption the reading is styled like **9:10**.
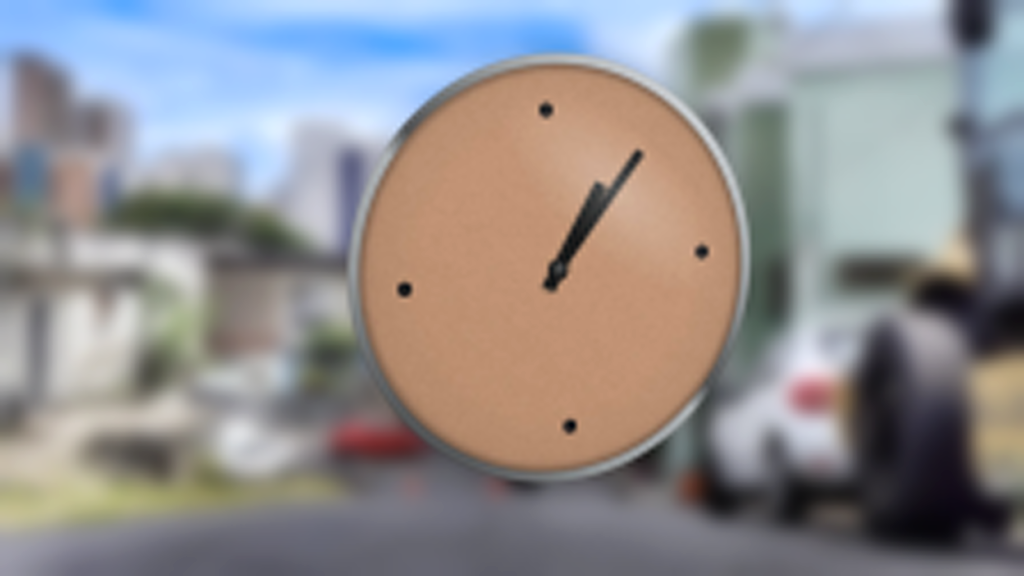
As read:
**1:07**
